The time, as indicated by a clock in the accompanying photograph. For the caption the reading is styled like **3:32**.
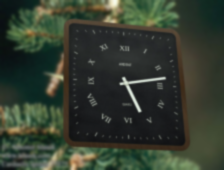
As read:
**5:13**
